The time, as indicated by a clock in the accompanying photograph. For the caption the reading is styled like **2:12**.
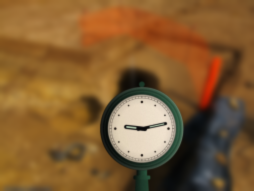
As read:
**9:13**
